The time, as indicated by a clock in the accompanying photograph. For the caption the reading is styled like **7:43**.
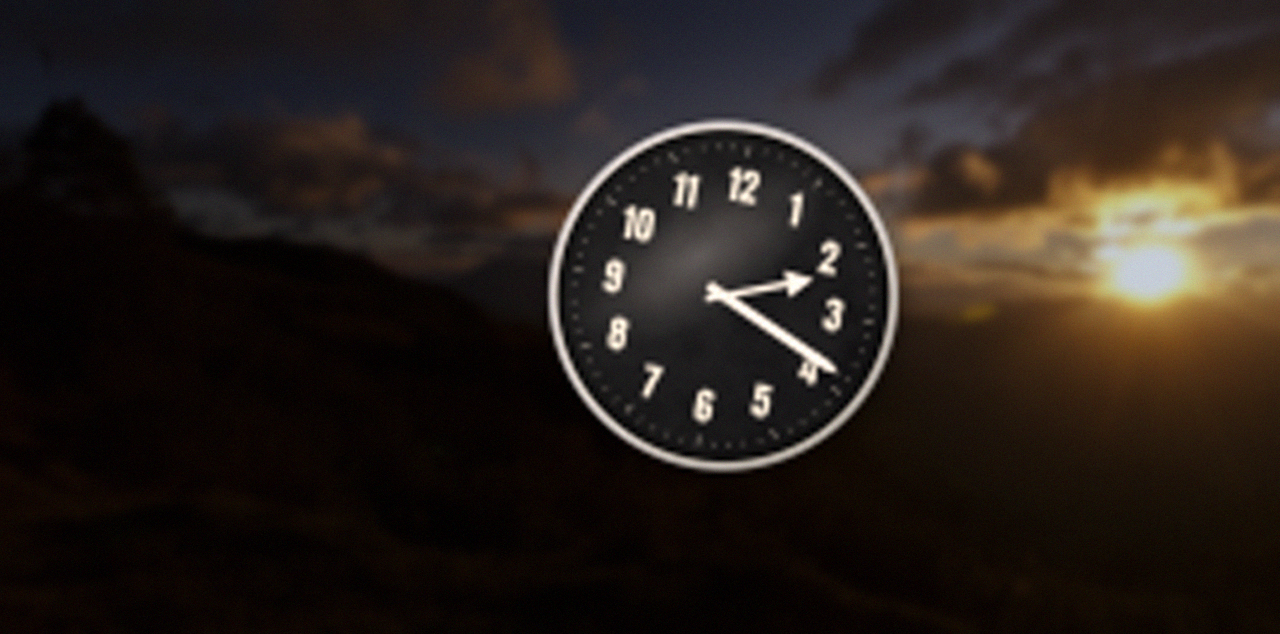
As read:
**2:19**
